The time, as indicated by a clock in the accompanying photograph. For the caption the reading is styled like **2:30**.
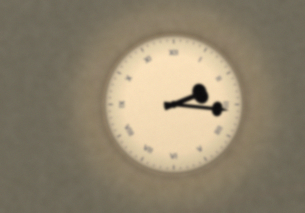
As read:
**2:16**
